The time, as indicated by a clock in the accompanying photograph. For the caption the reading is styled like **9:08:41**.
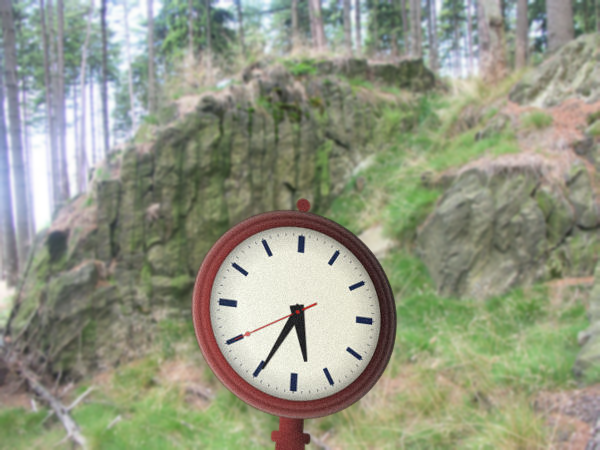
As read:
**5:34:40**
